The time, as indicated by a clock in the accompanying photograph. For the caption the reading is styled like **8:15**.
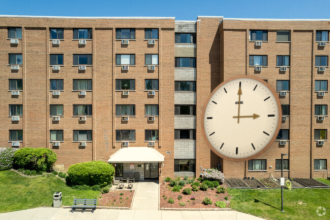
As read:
**3:00**
